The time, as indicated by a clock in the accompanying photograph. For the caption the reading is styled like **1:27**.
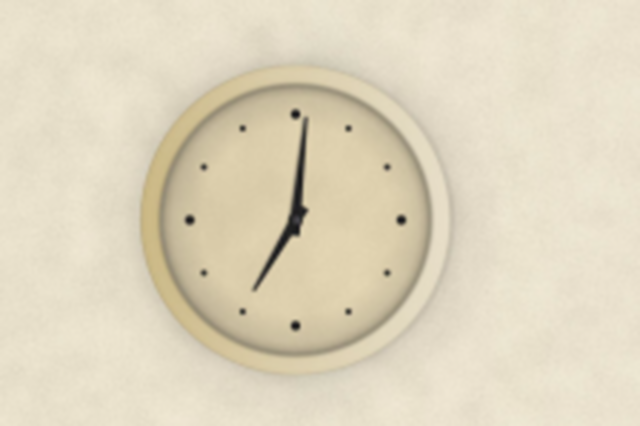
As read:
**7:01**
